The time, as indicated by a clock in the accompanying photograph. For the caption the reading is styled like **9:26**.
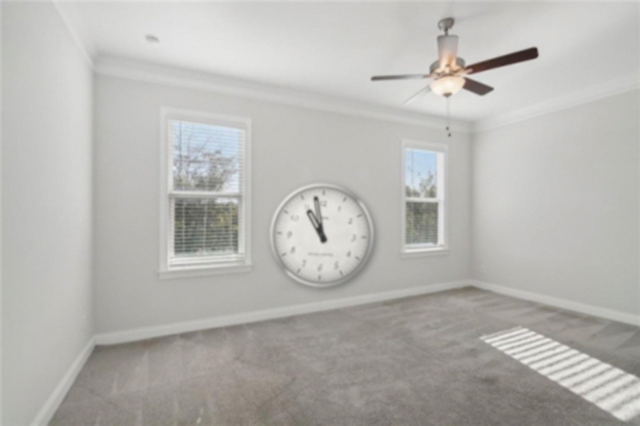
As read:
**10:58**
